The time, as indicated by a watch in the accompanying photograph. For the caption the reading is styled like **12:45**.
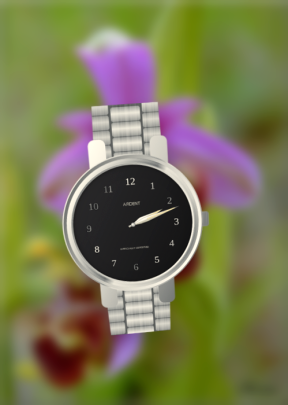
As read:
**2:12**
